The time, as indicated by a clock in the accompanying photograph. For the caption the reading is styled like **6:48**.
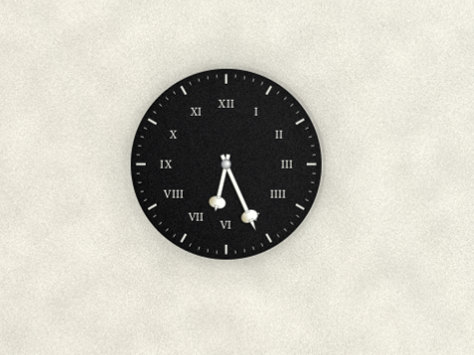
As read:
**6:26**
